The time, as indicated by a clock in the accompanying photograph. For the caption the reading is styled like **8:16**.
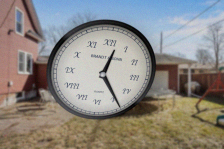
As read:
**12:24**
